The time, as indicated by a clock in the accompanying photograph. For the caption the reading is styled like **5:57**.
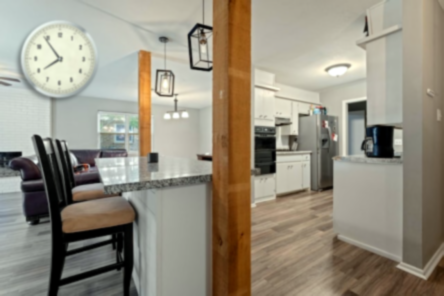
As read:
**7:54**
